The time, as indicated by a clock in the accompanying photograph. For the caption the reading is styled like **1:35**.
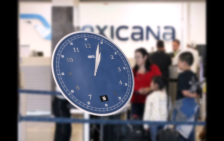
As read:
**1:04**
